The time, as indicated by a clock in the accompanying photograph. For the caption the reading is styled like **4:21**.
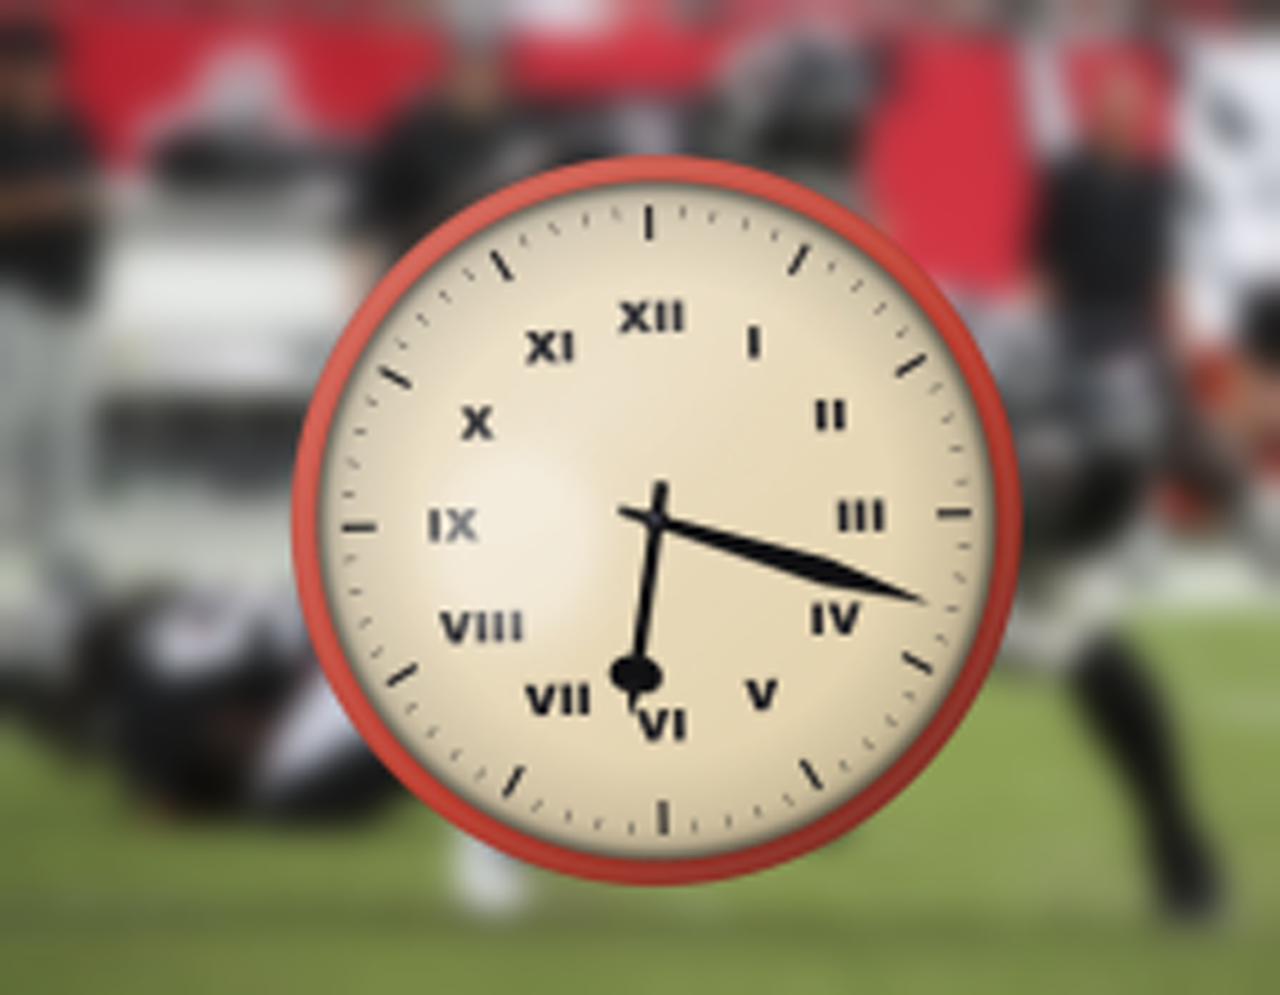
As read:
**6:18**
